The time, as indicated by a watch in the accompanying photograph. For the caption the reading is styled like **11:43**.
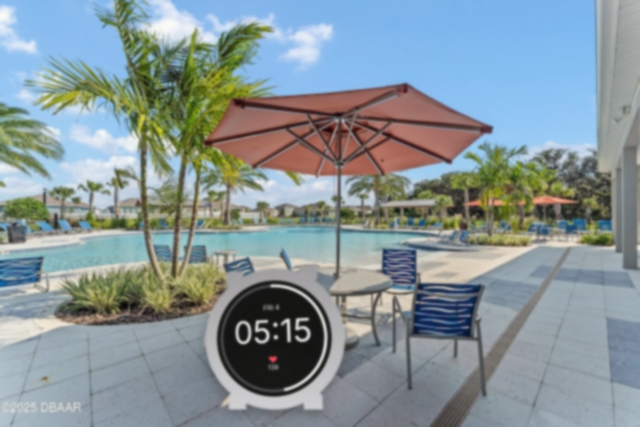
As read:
**5:15**
